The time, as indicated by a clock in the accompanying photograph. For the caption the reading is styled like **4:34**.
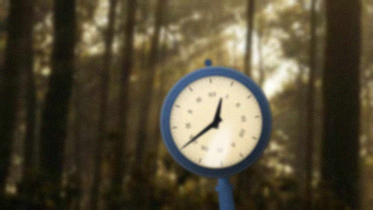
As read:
**12:40**
